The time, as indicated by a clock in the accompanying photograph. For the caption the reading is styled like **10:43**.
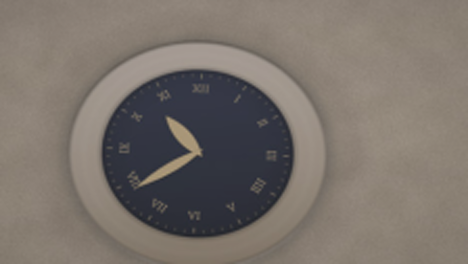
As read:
**10:39**
